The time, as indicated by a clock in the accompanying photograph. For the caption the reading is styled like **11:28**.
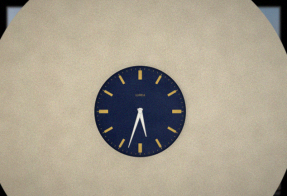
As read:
**5:33**
